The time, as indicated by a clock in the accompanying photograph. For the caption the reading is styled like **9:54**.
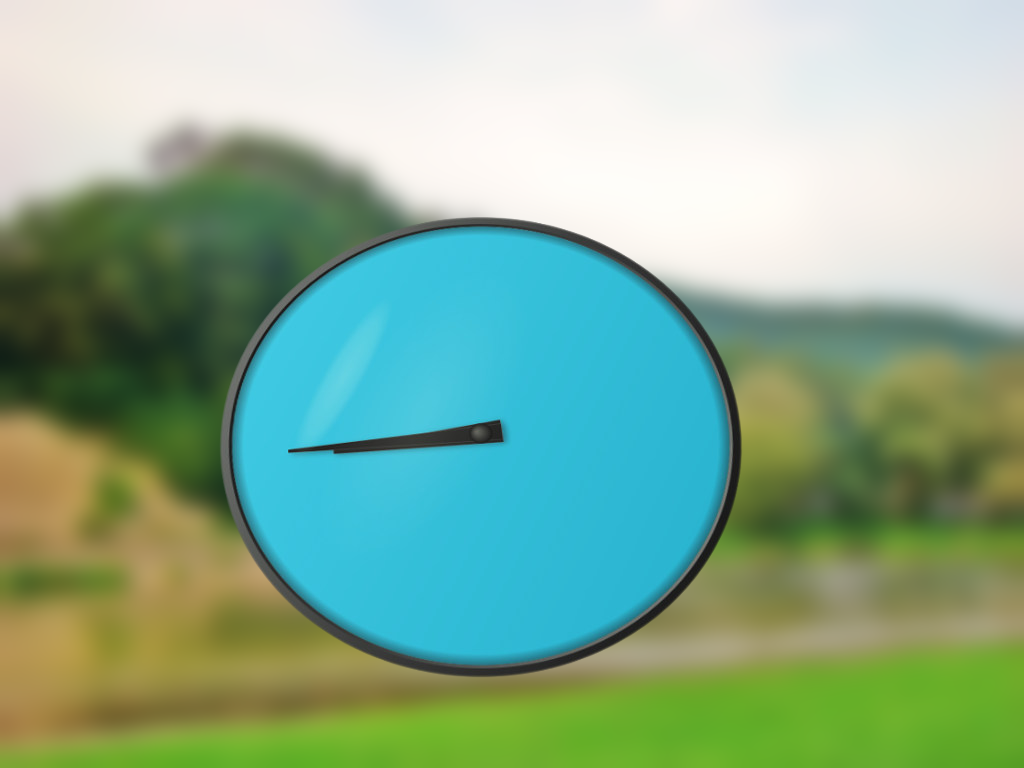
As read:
**8:44**
